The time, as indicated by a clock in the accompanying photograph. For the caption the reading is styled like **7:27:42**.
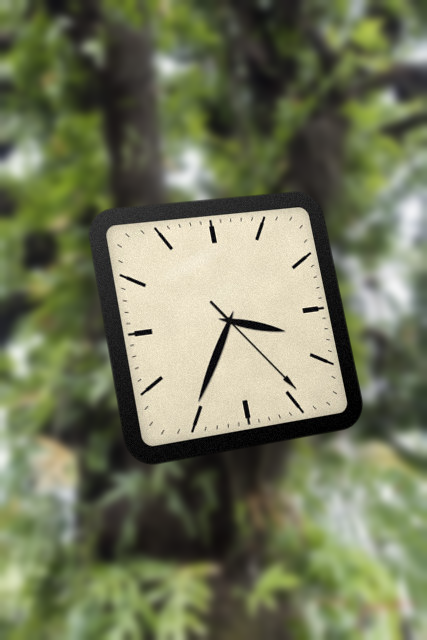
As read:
**3:35:24**
